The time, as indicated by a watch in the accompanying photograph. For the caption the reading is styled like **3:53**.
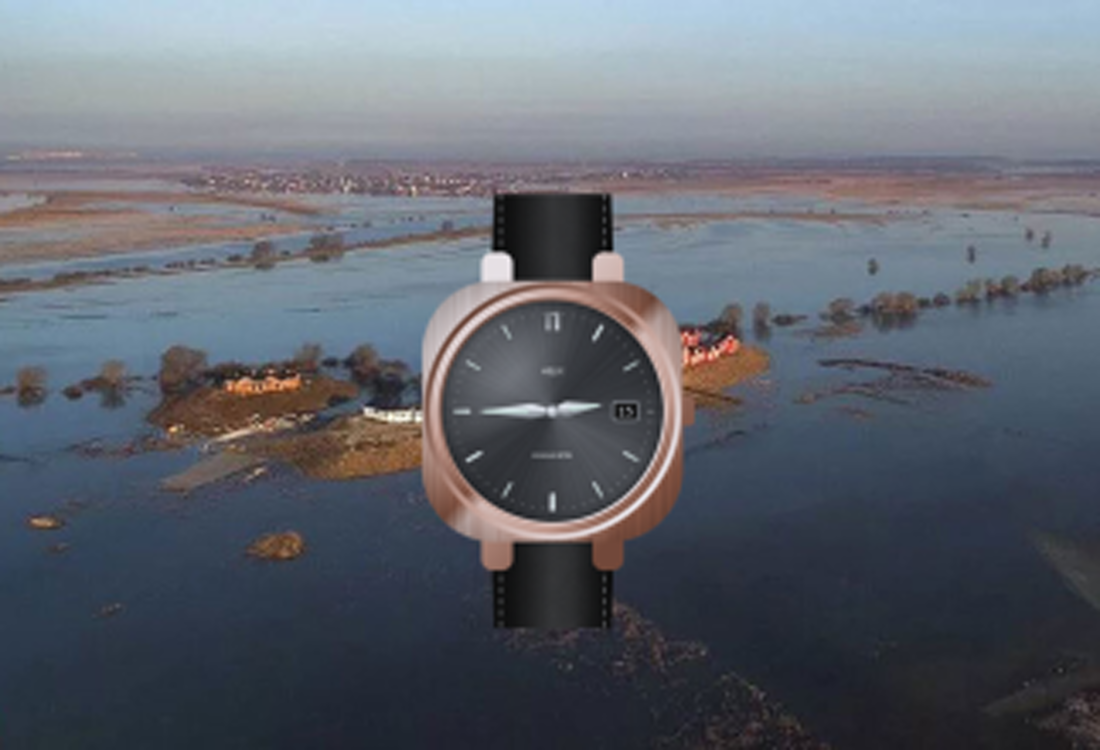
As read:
**2:45**
